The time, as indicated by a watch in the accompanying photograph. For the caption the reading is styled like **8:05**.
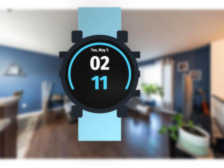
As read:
**2:11**
